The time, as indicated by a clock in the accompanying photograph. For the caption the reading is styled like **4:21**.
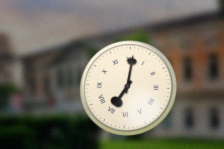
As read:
**7:01**
